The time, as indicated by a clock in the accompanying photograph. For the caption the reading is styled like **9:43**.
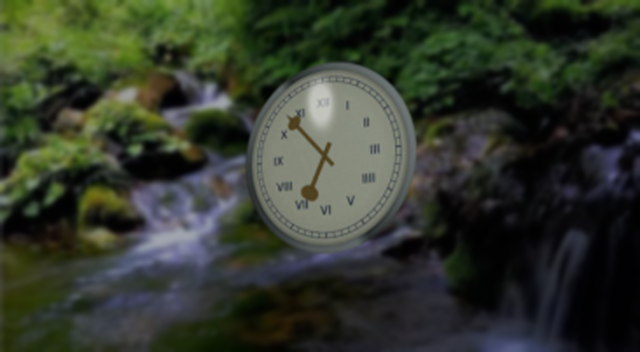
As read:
**6:53**
